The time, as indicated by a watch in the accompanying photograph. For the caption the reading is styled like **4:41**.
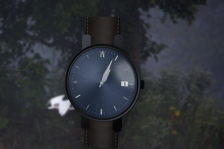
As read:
**1:04**
